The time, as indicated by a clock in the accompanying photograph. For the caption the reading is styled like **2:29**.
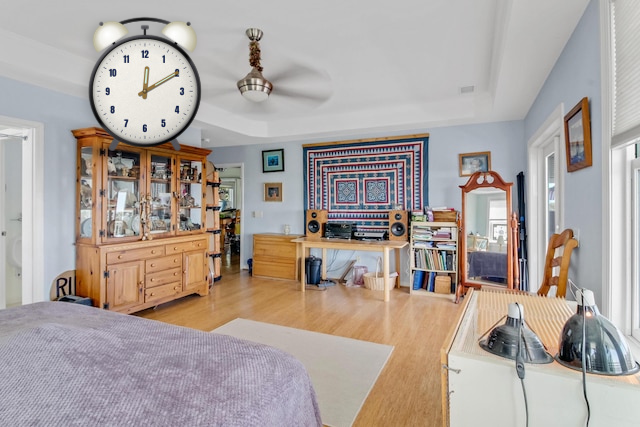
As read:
**12:10**
